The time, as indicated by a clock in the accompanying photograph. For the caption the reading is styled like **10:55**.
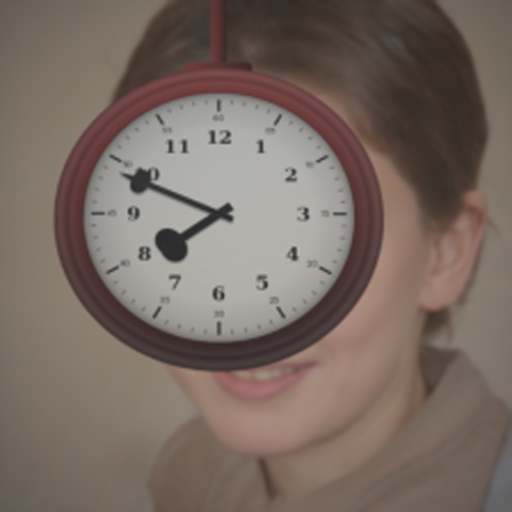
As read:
**7:49**
